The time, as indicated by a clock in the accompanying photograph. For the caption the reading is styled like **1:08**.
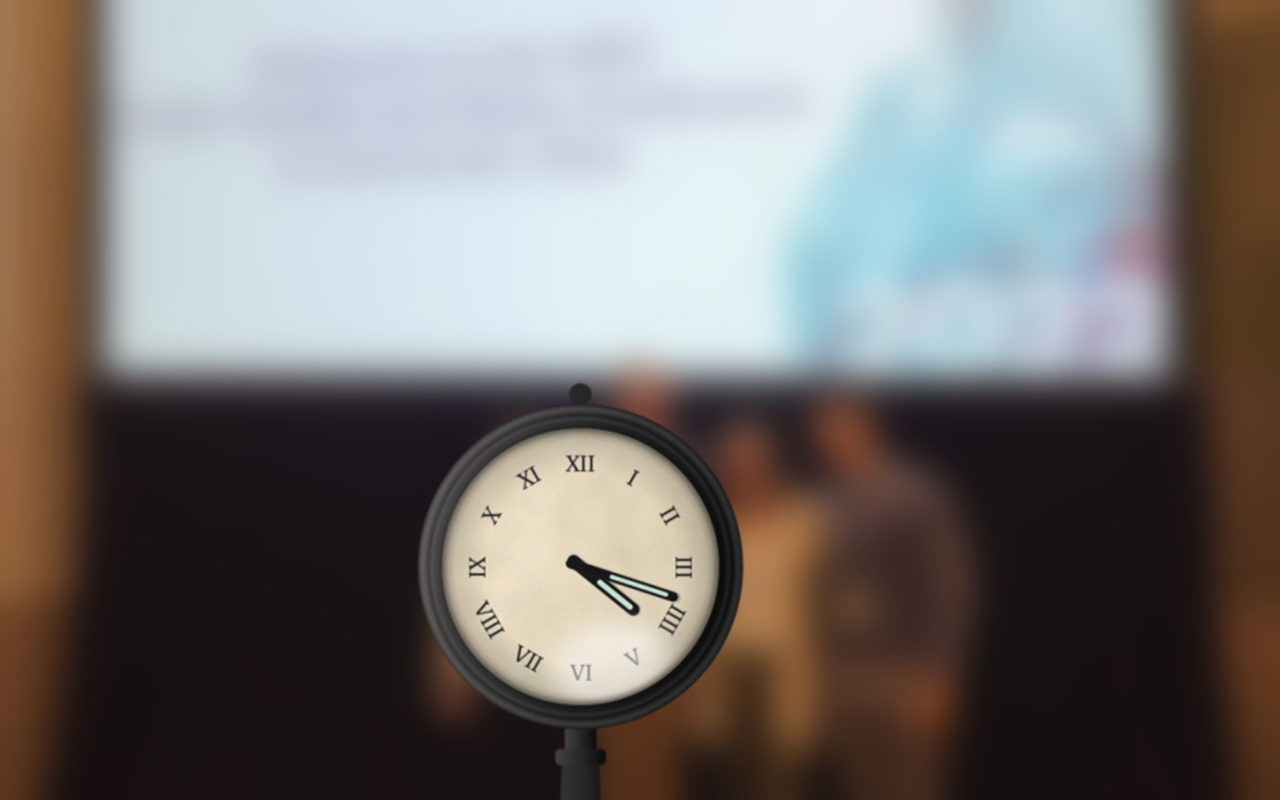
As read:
**4:18**
